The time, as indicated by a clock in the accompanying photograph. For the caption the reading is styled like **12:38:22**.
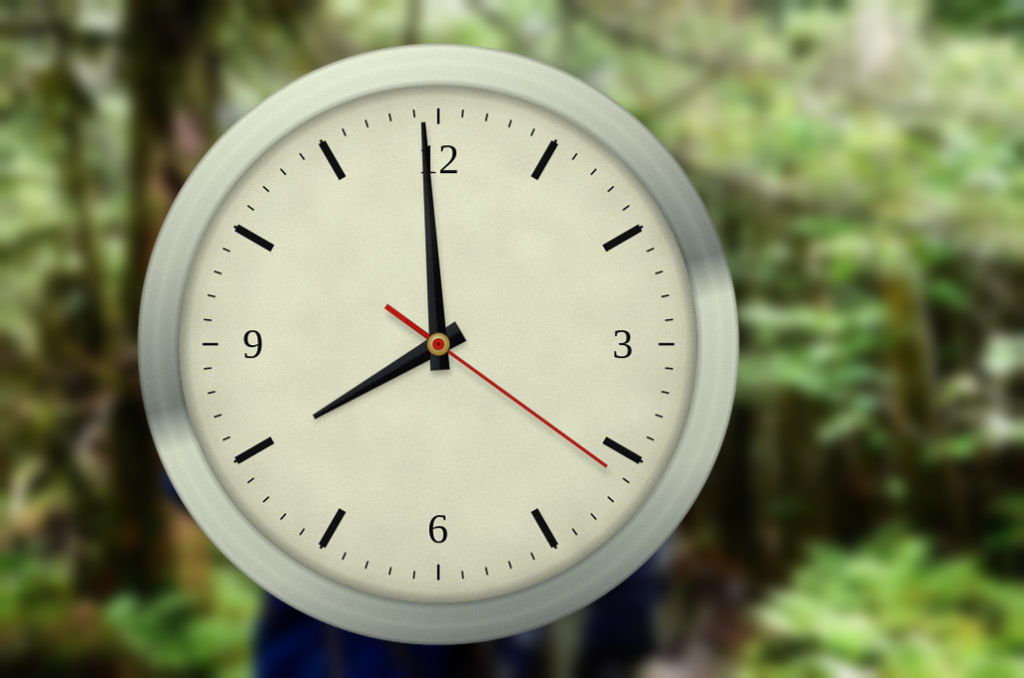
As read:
**7:59:21**
